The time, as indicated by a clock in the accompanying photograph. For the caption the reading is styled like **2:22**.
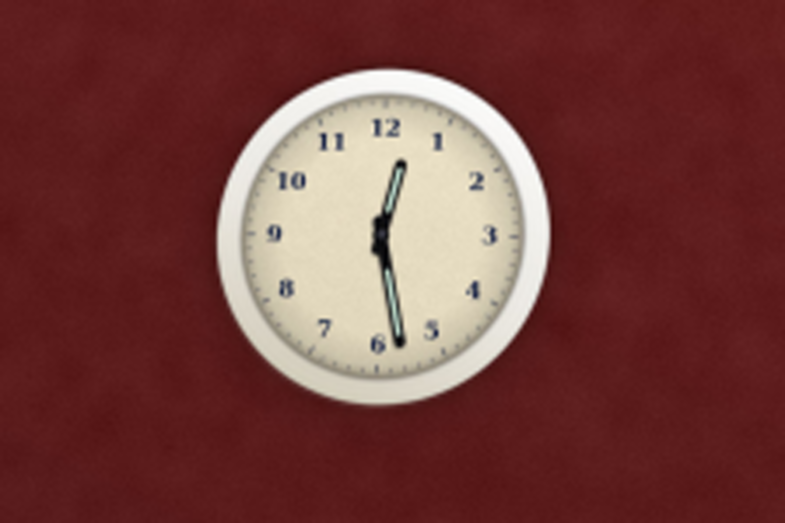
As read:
**12:28**
